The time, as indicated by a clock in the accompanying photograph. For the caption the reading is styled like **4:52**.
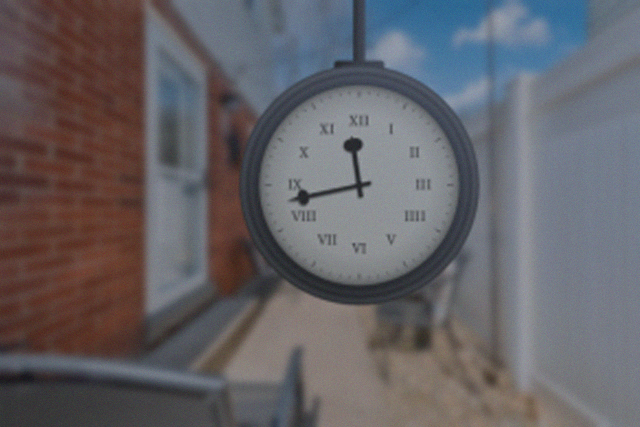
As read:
**11:43**
